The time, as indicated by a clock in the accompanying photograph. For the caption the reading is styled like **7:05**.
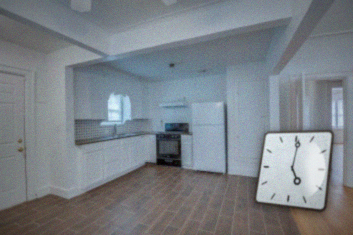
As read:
**5:01**
